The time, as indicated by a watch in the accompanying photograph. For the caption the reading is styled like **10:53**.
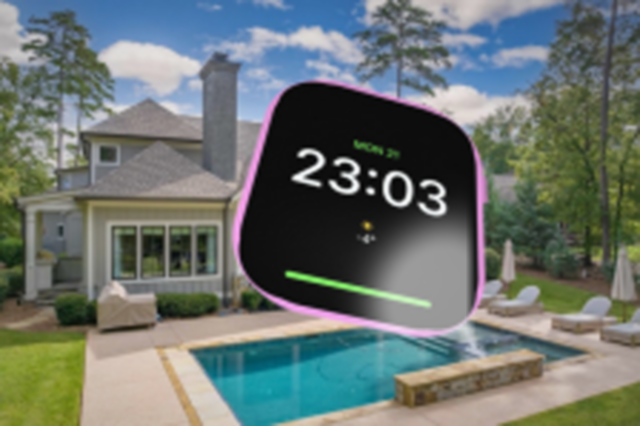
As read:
**23:03**
